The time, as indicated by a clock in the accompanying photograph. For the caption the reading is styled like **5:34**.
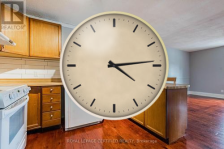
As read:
**4:14**
